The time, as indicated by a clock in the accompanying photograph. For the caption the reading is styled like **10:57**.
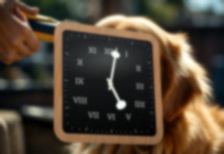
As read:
**5:02**
